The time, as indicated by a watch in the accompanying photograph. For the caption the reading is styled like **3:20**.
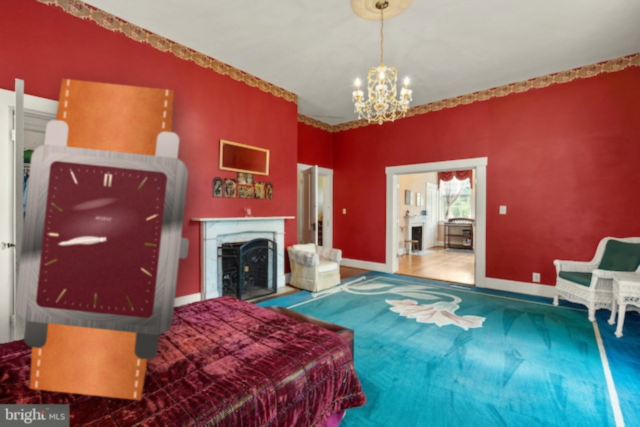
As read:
**8:43**
